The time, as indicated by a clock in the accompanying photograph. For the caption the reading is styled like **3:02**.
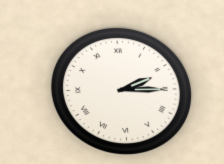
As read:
**2:15**
